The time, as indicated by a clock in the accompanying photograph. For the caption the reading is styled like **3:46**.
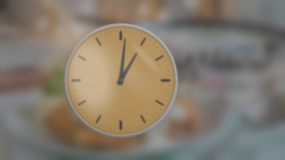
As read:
**1:01**
